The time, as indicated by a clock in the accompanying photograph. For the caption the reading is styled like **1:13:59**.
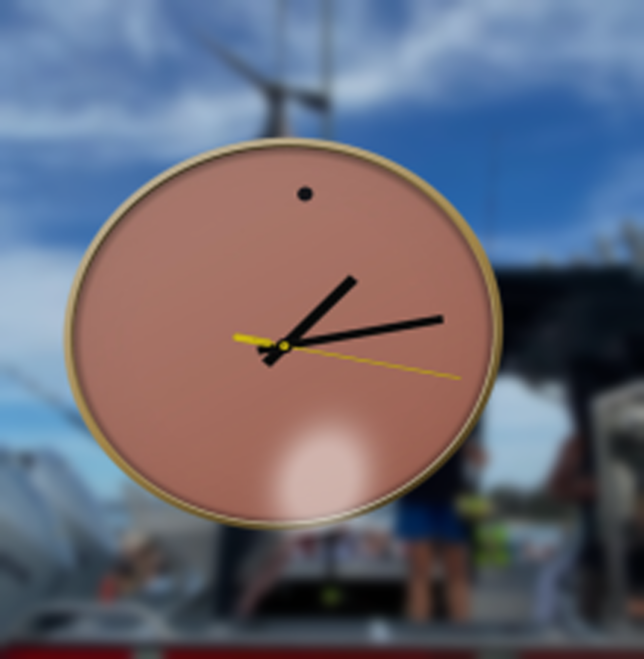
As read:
**1:12:16**
